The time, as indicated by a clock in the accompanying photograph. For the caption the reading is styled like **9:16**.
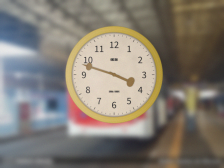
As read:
**3:48**
